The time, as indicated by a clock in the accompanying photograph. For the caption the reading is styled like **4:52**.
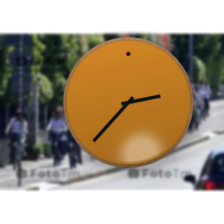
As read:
**2:37**
